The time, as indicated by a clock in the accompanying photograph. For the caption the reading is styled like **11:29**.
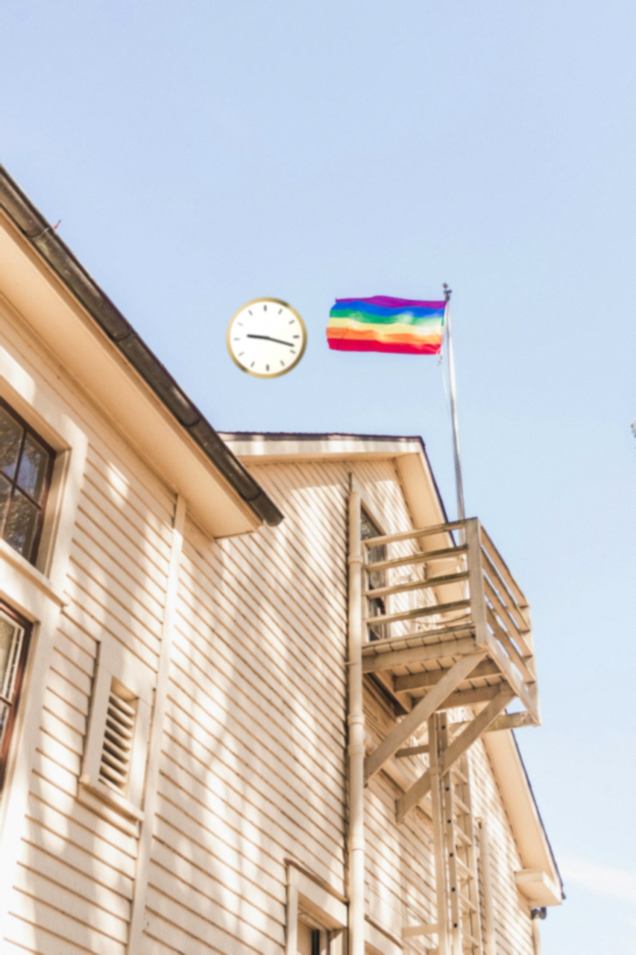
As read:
**9:18**
